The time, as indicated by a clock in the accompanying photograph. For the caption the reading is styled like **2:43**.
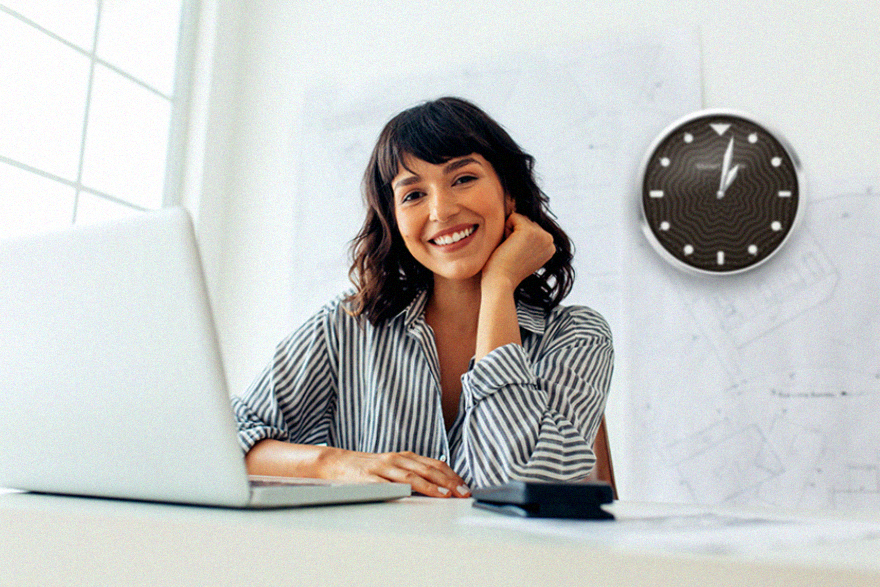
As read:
**1:02**
